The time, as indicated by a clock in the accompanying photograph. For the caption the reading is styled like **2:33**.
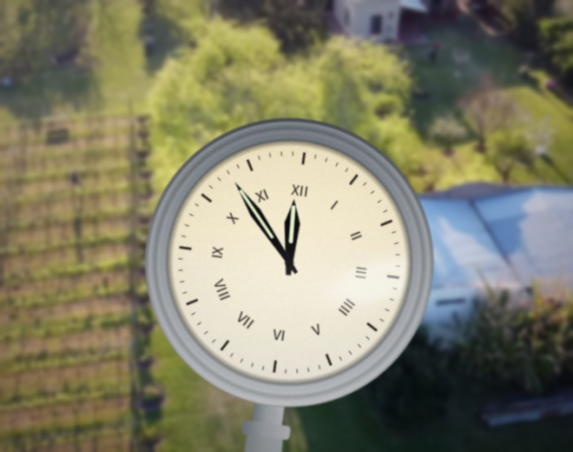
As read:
**11:53**
